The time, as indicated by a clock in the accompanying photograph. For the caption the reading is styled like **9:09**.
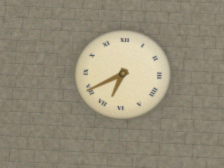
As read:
**6:40**
